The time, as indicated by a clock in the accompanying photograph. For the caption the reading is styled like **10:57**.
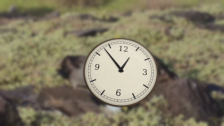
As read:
**12:53**
